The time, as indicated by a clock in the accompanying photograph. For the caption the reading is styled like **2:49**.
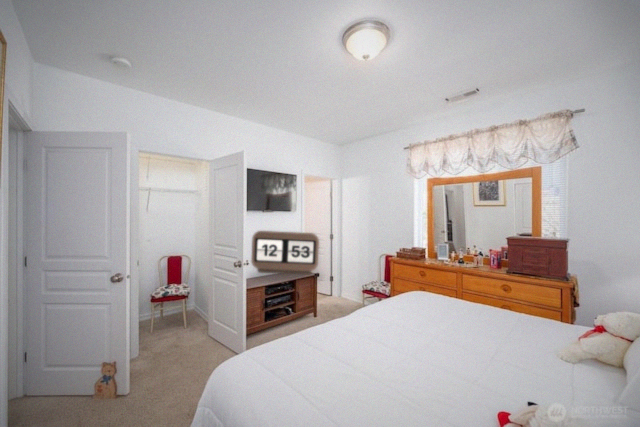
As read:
**12:53**
